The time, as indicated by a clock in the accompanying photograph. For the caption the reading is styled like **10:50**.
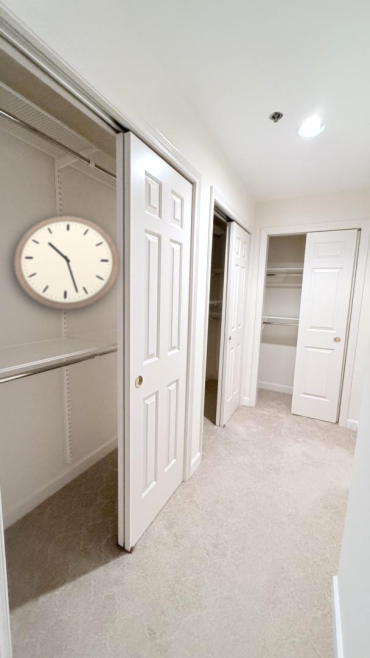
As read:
**10:27**
